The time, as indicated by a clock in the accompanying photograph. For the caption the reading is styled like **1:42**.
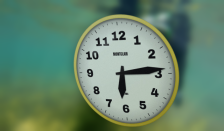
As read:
**6:14**
